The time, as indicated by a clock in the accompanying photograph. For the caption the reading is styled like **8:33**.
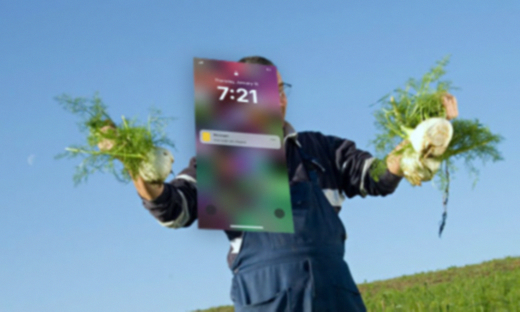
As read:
**7:21**
